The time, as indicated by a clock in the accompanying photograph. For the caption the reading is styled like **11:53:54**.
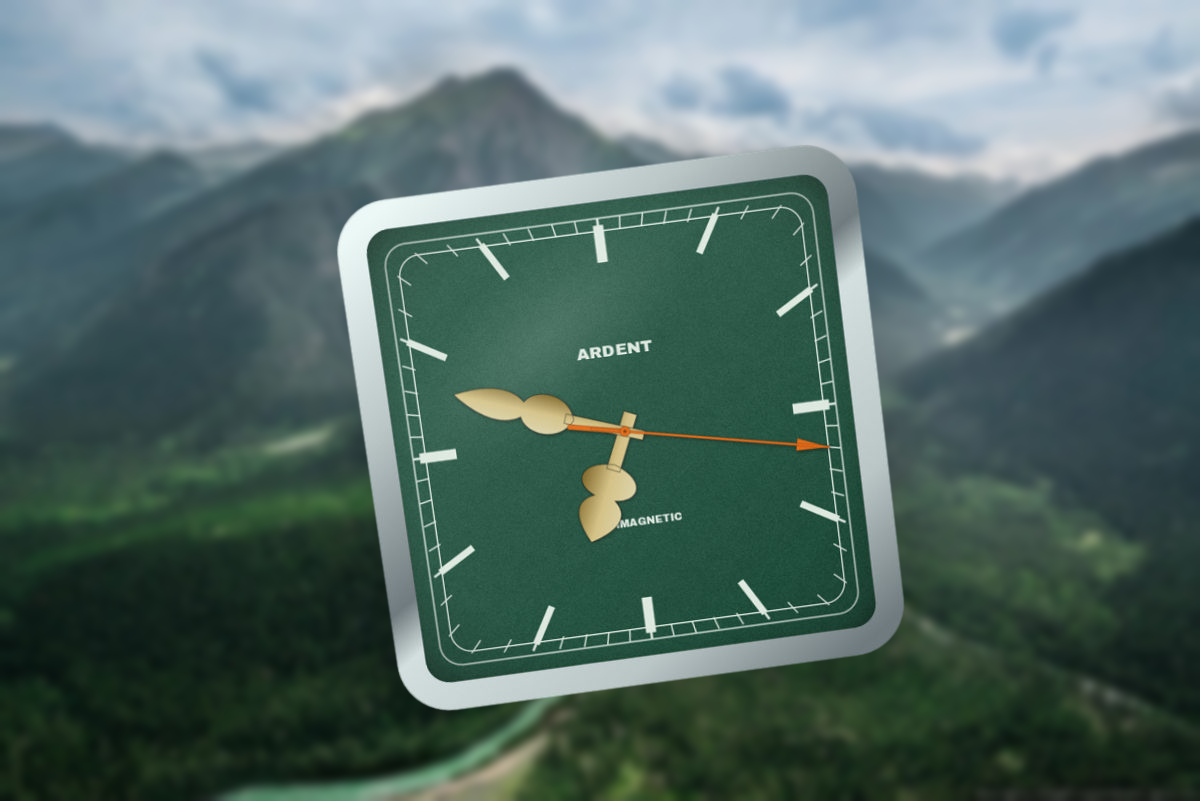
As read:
**6:48:17**
